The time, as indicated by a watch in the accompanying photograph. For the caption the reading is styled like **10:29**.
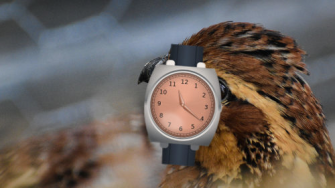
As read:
**11:21**
